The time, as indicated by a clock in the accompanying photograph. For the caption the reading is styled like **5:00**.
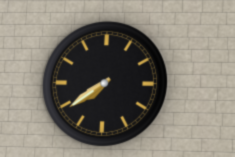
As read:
**7:39**
